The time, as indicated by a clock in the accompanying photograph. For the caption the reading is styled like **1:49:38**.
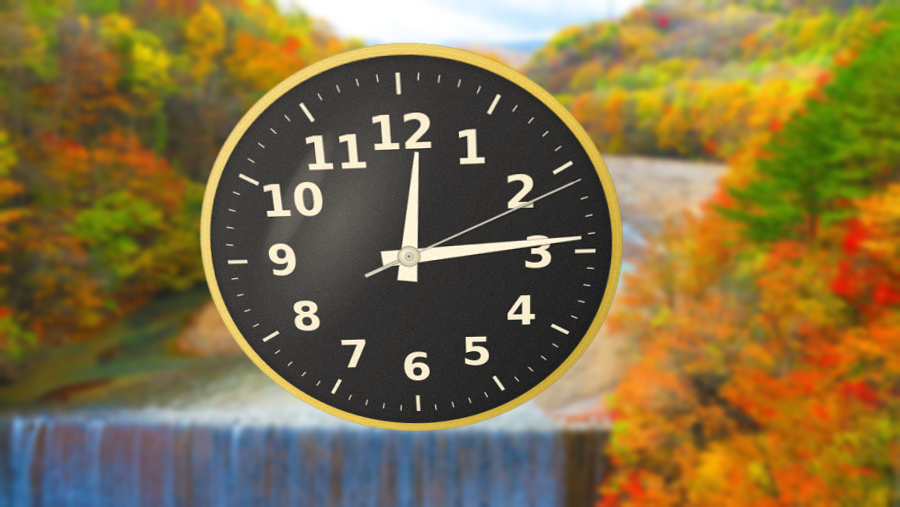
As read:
**12:14:11**
